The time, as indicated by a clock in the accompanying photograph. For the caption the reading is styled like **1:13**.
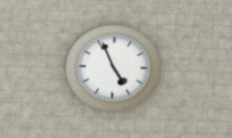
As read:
**4:56**
